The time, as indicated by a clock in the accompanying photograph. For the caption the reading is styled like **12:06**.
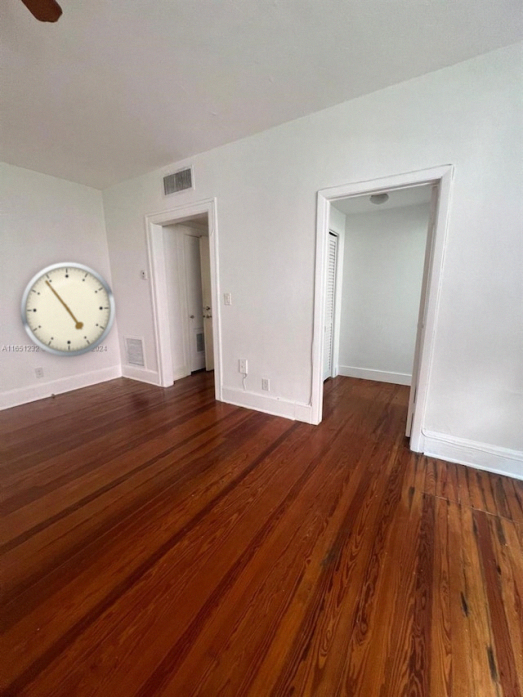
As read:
**4:54**
